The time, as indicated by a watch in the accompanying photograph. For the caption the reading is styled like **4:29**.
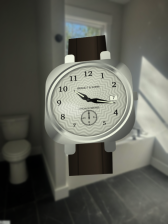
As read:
**10:17**
